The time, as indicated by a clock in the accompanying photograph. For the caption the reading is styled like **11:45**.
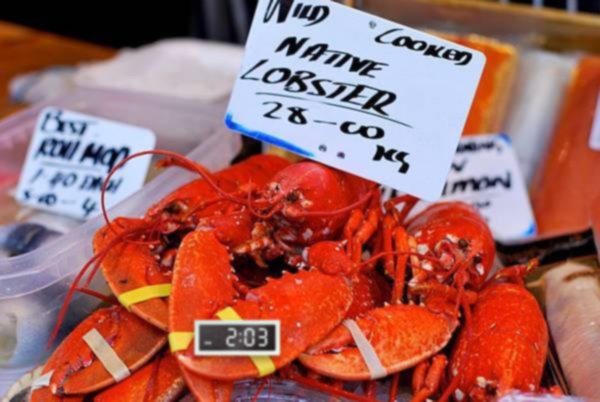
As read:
**2:03**
